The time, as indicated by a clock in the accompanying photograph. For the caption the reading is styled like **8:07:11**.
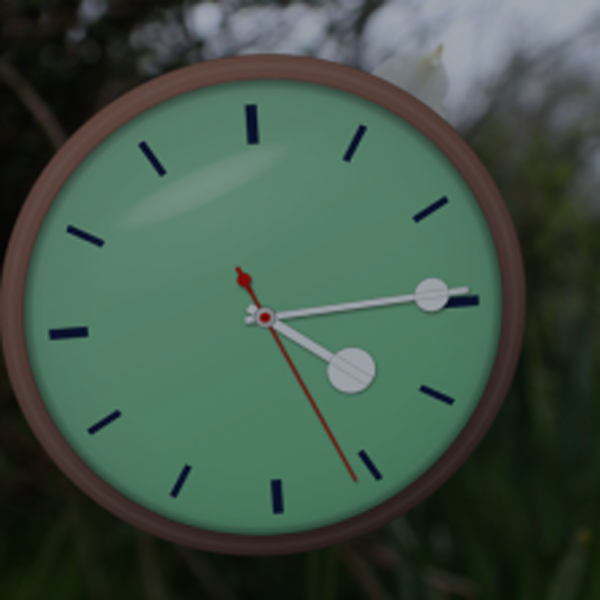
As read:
**4:14:26**
